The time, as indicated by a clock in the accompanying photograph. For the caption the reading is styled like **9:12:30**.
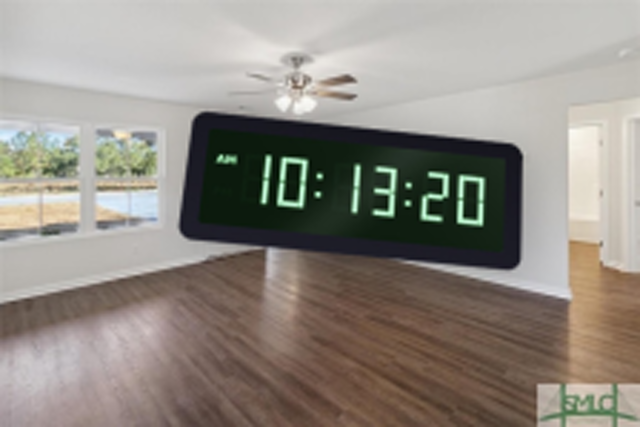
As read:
**10:13:20**
